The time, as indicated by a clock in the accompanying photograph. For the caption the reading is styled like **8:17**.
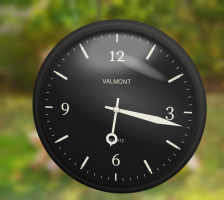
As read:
**6:17**
